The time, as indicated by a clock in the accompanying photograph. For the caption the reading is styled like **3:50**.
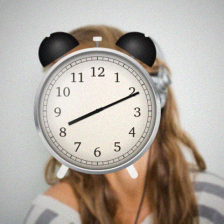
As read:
**8:11**
